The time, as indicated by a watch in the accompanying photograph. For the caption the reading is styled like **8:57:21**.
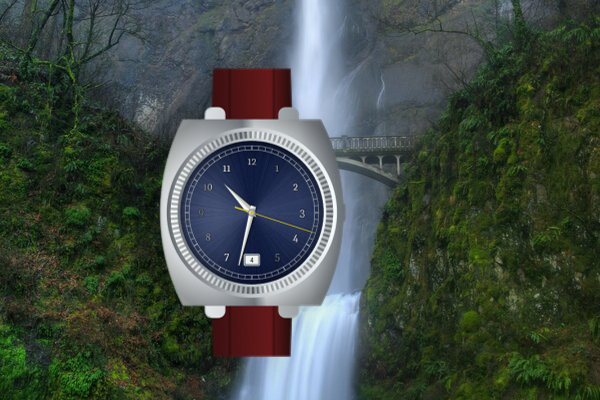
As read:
**10:32:18**
